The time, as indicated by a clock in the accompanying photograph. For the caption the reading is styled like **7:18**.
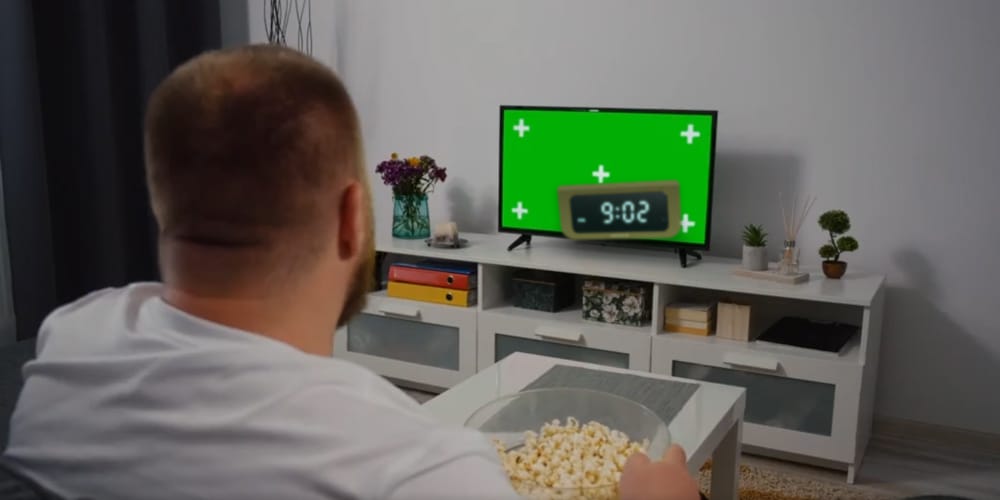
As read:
**9:02**
